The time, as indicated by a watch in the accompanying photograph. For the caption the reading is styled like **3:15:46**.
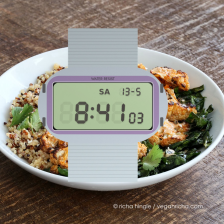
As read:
**8:41:03**
